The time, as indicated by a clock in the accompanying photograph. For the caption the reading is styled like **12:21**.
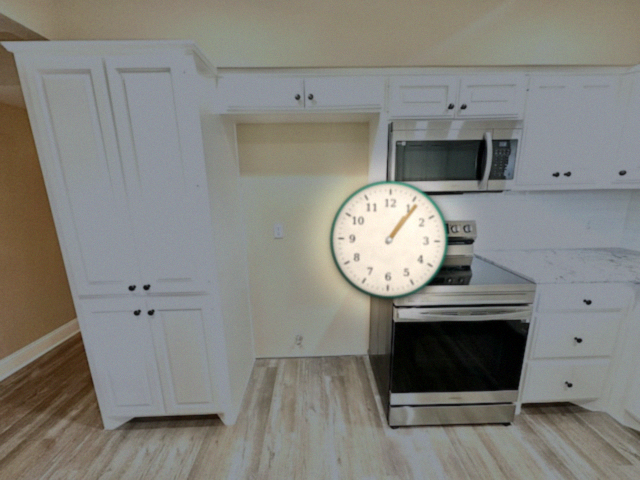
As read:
**1:06**
